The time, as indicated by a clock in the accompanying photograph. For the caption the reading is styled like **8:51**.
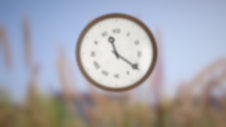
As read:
**11:21**
